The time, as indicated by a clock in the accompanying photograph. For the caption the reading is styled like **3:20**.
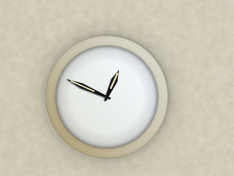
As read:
**12:49**
